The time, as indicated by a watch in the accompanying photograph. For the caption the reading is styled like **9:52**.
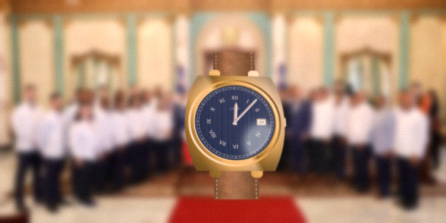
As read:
**12:07**
